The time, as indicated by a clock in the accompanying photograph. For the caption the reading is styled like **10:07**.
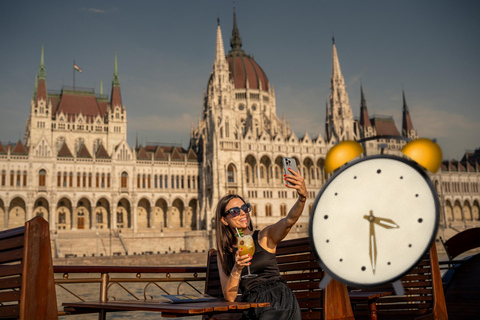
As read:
**3:28**
